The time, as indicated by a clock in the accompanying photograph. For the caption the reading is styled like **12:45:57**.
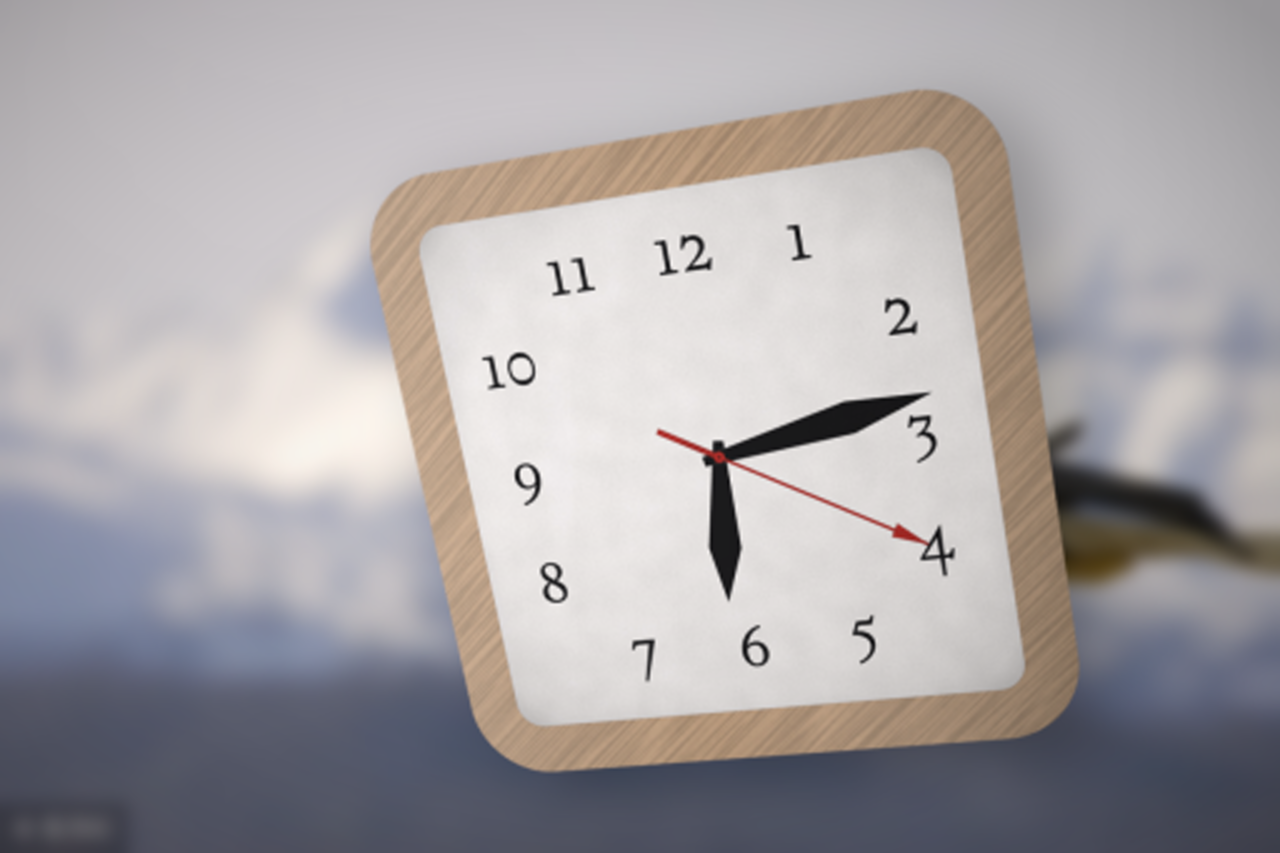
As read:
**6:13:20**
